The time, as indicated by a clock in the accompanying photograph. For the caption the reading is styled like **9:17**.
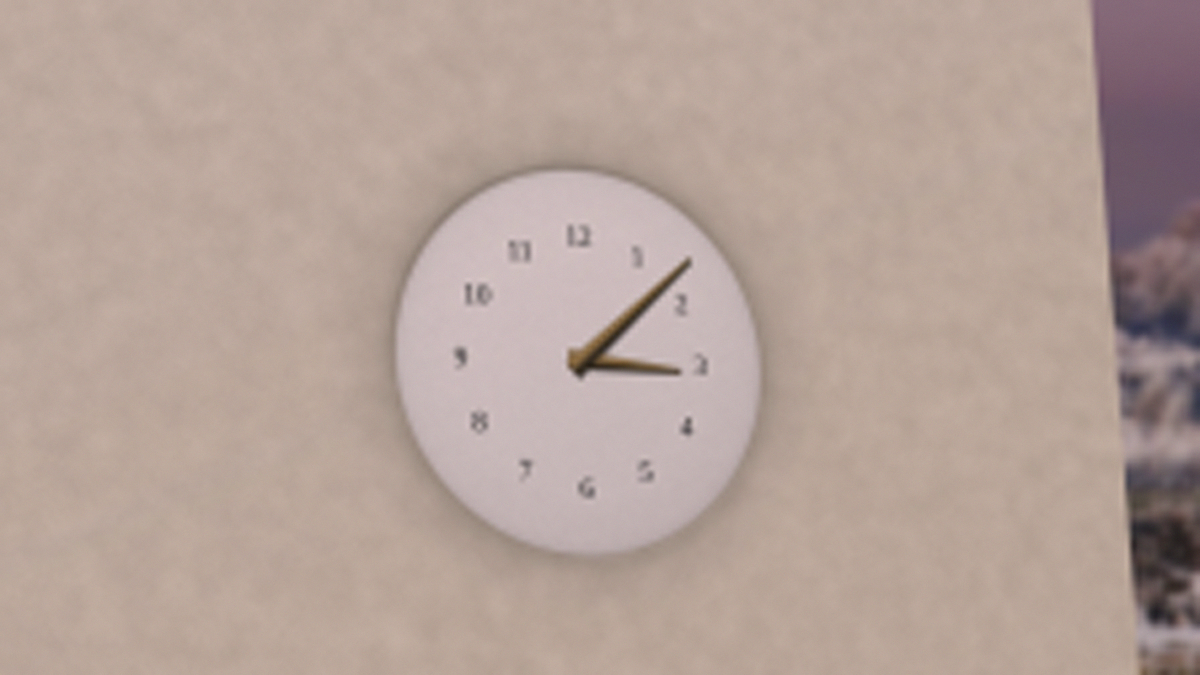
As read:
**3:08**
